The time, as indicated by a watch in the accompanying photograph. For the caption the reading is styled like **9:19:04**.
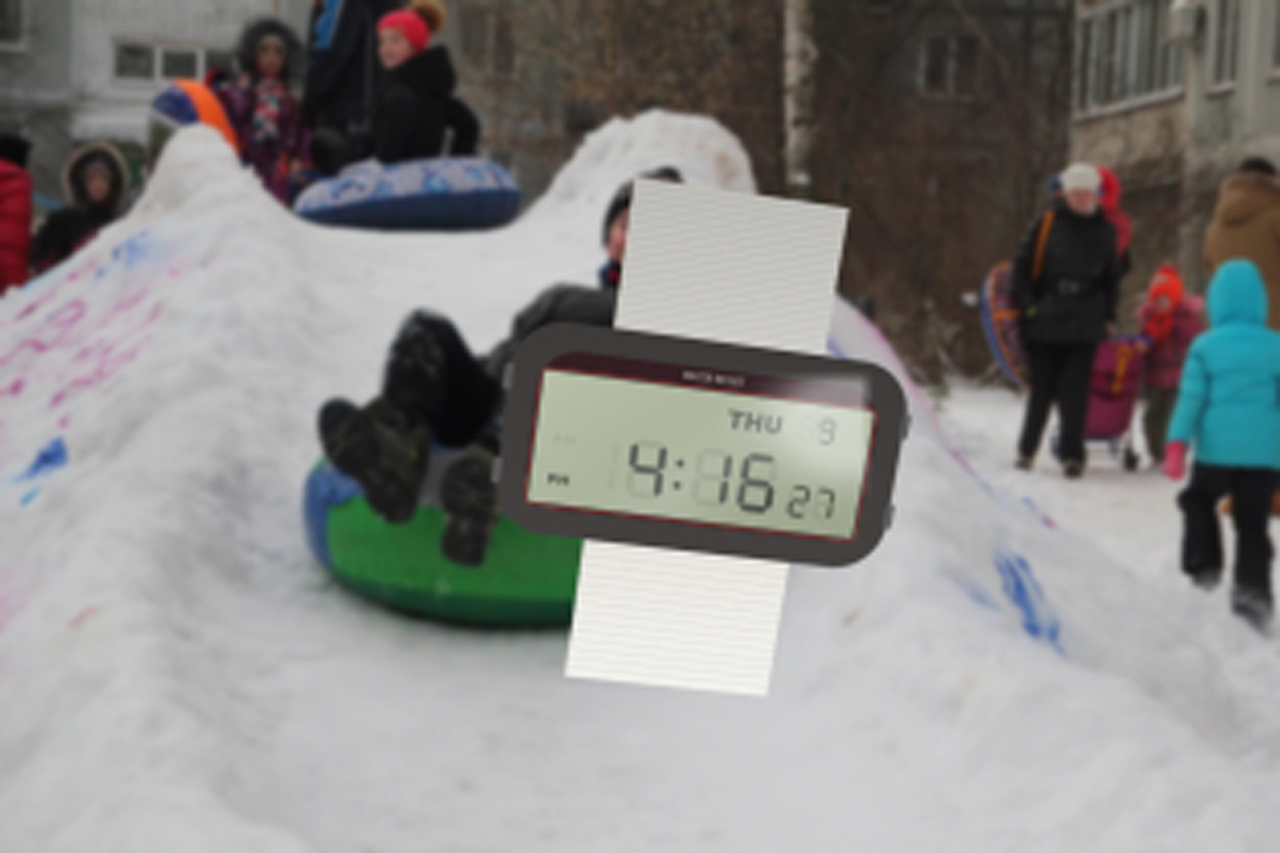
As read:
**4:16:27**
